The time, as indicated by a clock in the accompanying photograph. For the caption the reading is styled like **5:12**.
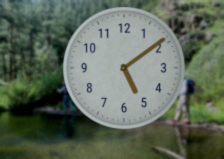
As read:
**5:09**
